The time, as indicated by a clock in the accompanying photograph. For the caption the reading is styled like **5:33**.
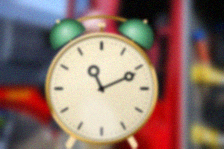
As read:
**11:11**
